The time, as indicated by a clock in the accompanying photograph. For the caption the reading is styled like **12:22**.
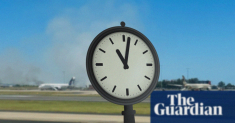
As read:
**11:02**
